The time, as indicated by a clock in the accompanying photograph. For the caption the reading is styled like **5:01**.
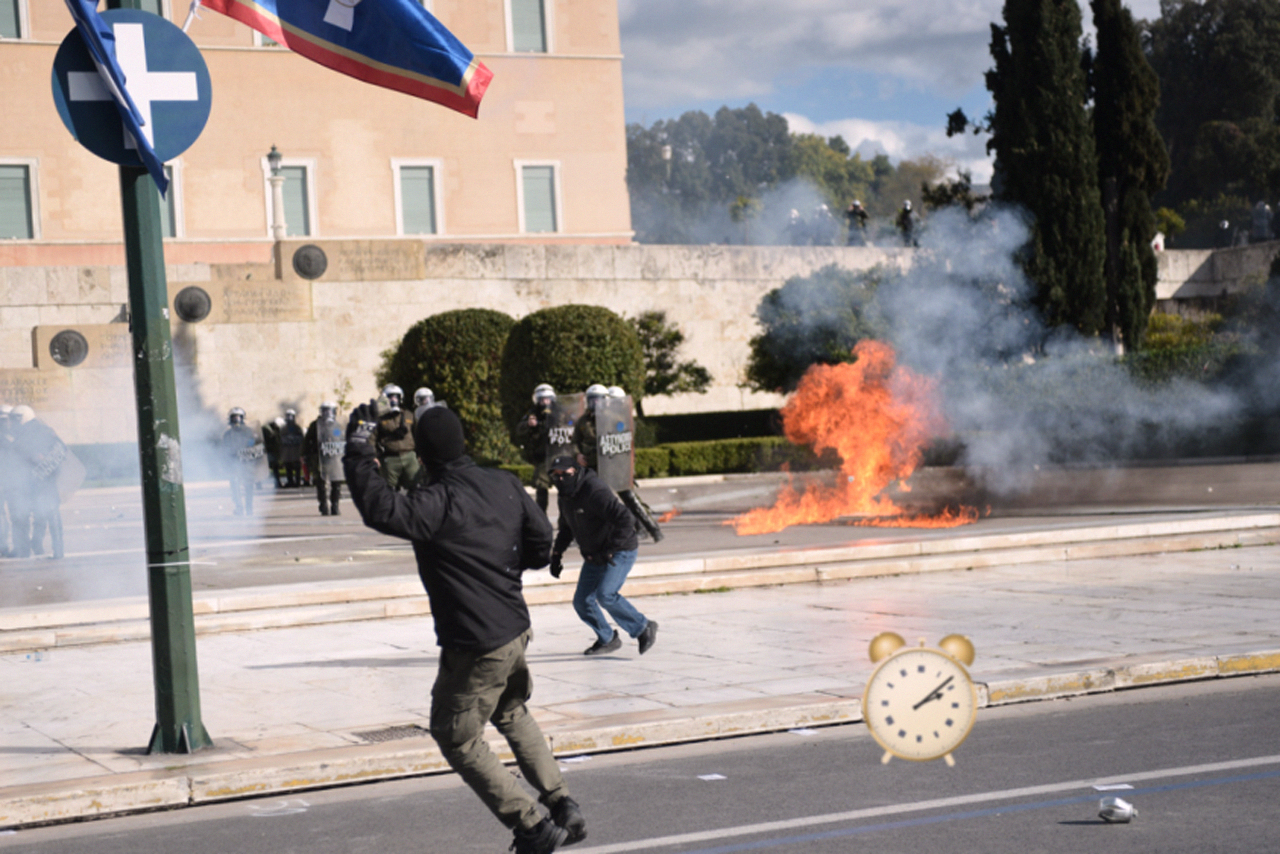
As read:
**2:08**
